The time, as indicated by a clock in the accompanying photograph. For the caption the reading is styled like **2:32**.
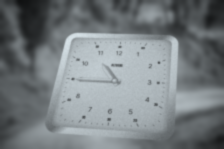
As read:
**10:45**
